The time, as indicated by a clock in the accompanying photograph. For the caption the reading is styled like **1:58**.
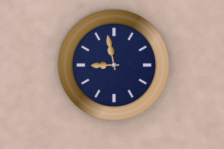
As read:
**8:58**
